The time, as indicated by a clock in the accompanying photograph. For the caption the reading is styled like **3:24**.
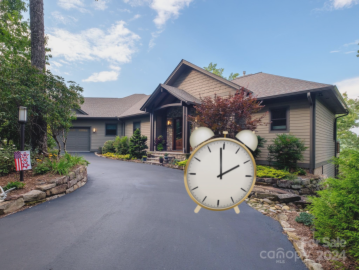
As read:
**1:59**
